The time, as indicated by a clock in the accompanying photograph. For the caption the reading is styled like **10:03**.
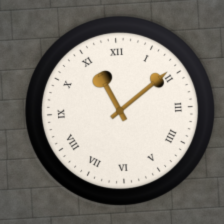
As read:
**11:09**
